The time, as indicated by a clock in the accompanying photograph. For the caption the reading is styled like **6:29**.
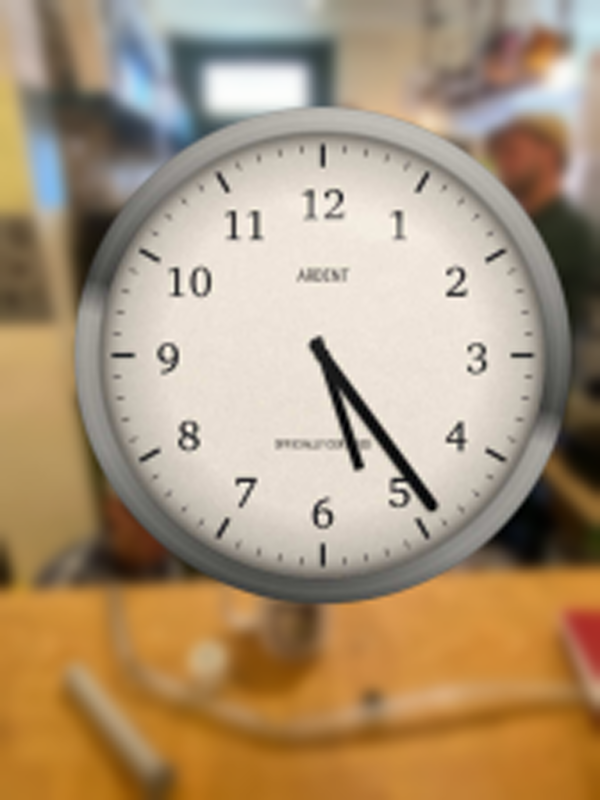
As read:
**5:24**
